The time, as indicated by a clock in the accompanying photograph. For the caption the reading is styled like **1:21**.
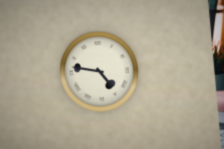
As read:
**4:47**
